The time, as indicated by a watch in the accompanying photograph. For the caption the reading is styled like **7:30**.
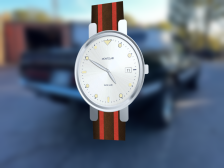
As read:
**4:50**
